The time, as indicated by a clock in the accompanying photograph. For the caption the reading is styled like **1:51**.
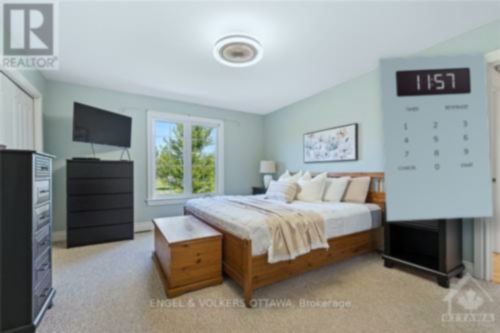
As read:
**11:57**
